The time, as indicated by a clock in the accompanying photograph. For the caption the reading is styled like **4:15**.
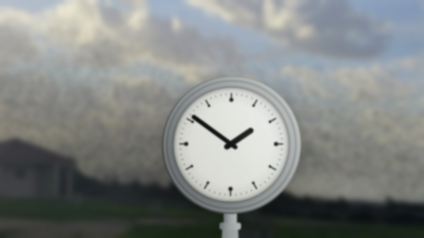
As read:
**1:51**
